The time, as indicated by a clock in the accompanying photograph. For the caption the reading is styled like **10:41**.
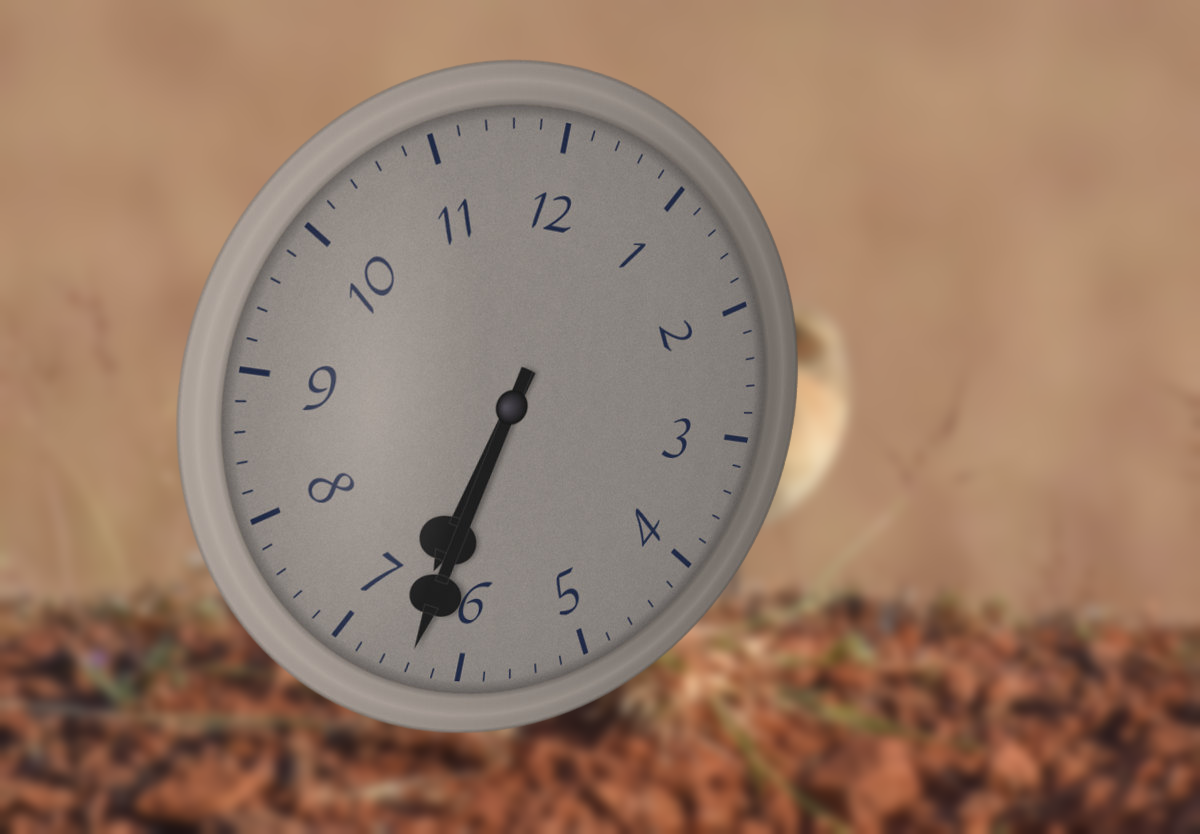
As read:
**6:32**
